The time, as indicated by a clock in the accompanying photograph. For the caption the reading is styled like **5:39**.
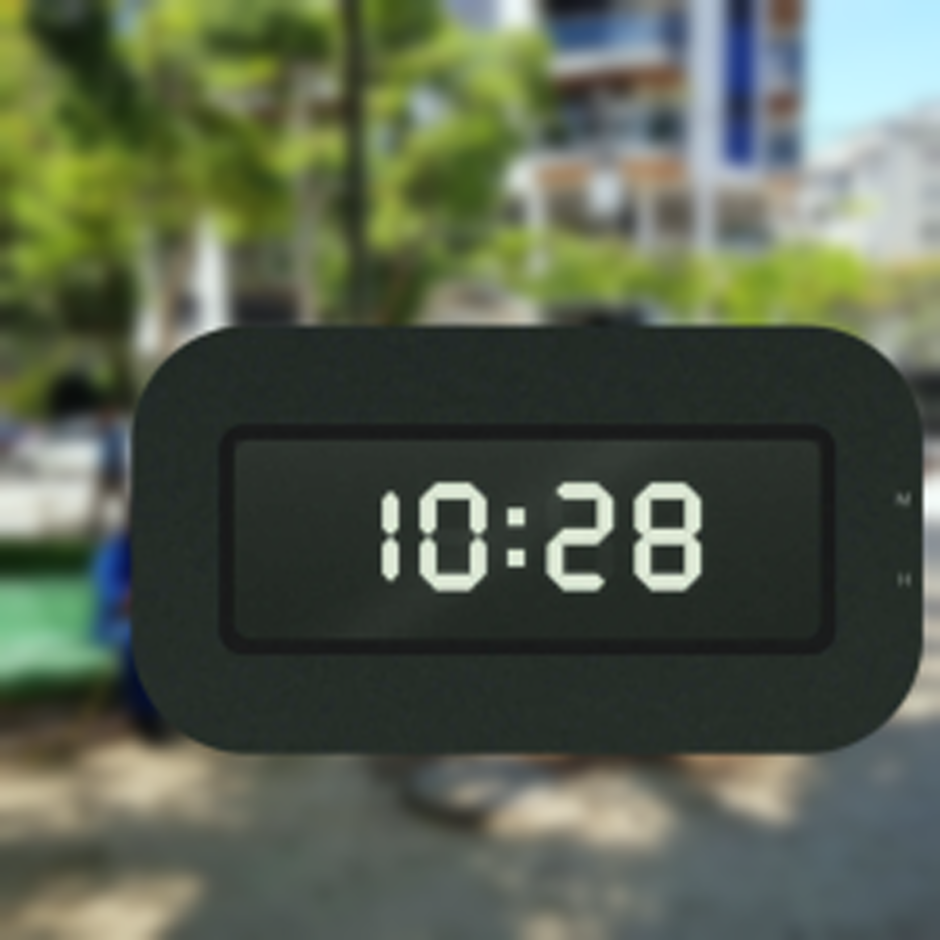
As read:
**10:28**
